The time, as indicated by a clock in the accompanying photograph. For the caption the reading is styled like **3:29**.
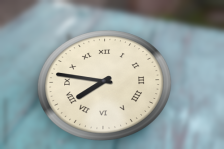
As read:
**7:47**
